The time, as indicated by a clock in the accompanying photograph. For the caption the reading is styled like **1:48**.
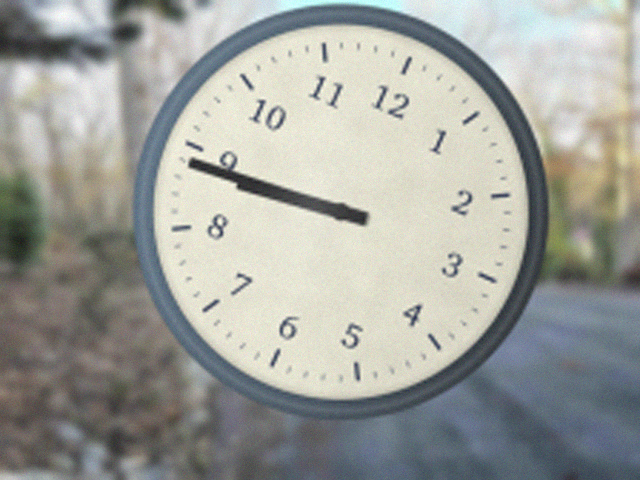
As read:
**8:44**
